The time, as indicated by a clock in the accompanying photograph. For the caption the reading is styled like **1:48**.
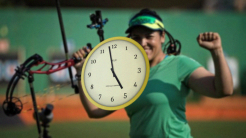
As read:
**4:58**
